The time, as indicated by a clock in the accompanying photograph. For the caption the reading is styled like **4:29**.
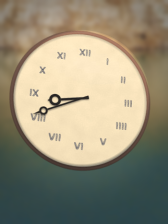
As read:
**8:41**
